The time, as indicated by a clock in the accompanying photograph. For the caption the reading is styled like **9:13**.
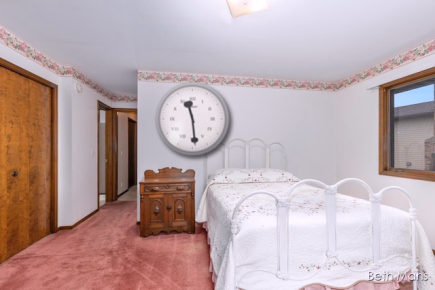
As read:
**11:29**
